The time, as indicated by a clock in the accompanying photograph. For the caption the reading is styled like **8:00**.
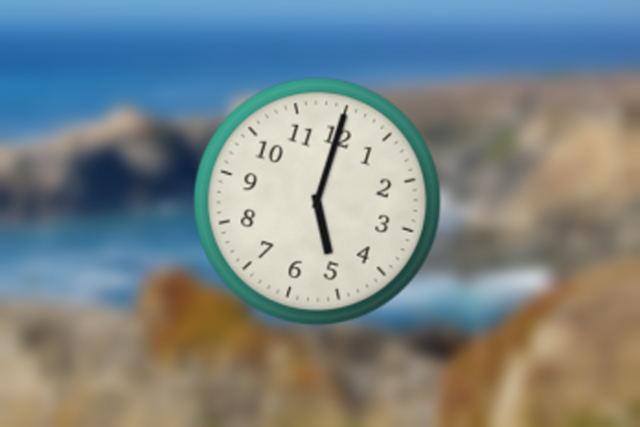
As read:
**5:00**
